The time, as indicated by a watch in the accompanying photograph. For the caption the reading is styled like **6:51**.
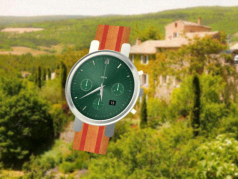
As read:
**5:39**
